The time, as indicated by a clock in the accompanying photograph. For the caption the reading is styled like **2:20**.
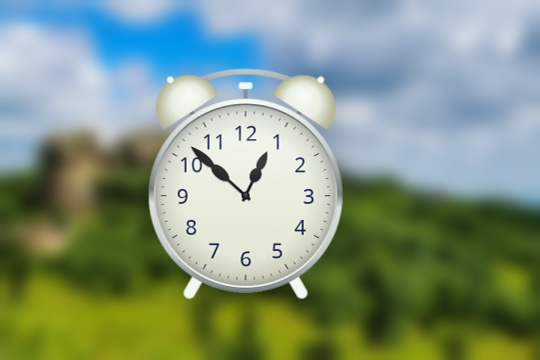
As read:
**12:52**
